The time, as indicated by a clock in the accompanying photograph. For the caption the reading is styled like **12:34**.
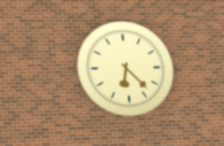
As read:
**6:23**
